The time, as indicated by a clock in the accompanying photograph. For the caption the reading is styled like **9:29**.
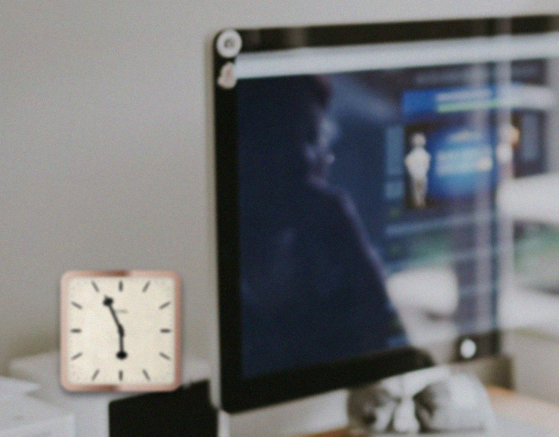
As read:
**5:56**
